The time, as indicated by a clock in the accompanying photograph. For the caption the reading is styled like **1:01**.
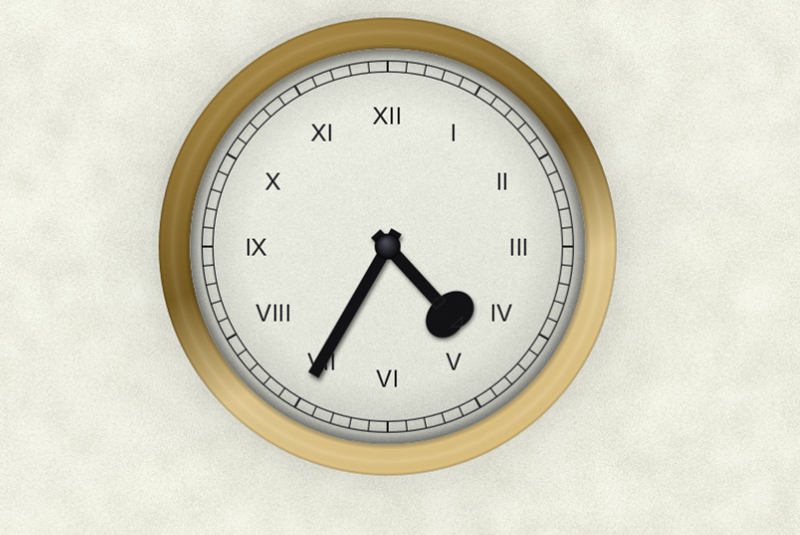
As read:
**4:35**
